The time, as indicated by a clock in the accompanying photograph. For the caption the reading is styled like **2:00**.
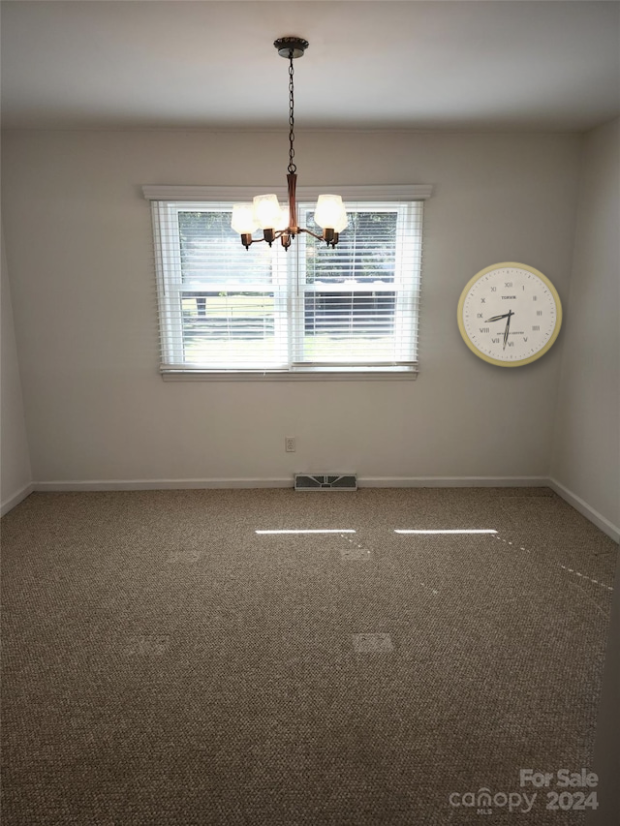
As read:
**8:32**
